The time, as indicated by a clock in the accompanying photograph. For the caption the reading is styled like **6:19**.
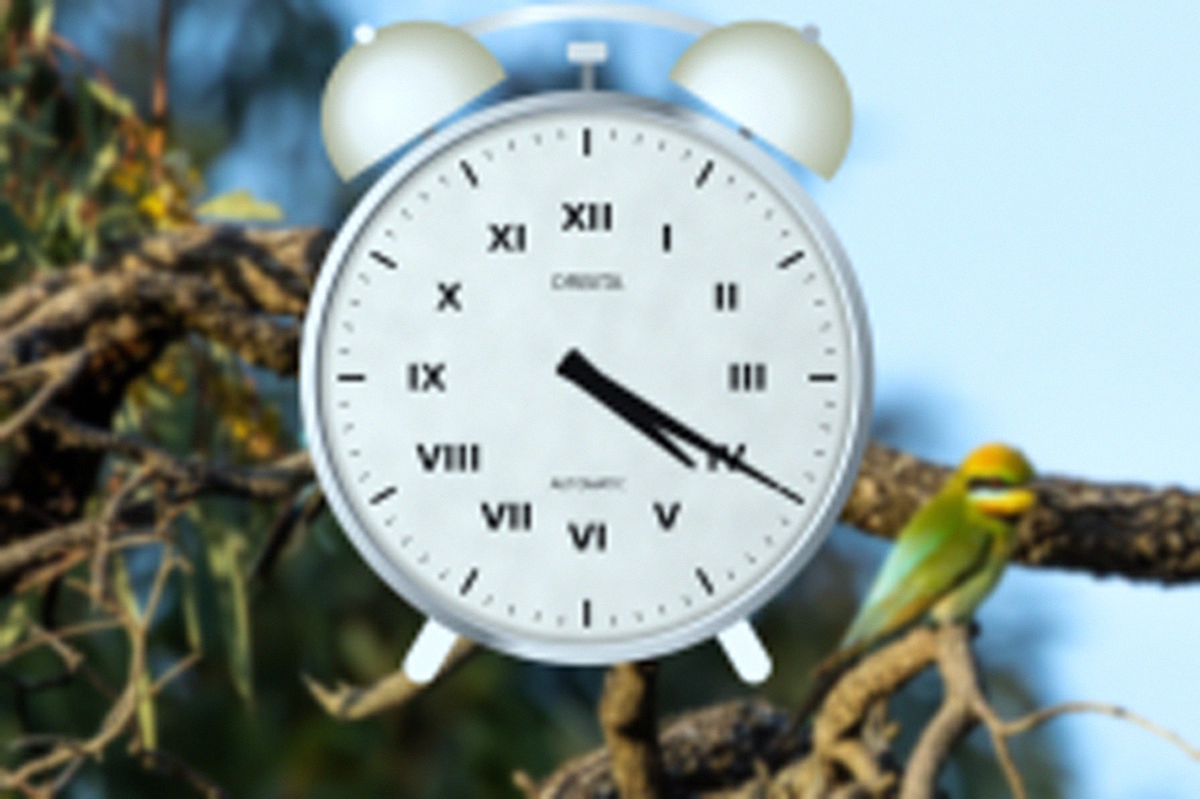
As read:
**4:20**
